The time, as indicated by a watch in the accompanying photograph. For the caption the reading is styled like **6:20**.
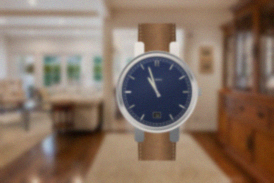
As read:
**10:57**
